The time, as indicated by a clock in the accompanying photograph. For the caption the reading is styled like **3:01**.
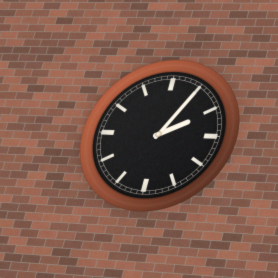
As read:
**2:05**
